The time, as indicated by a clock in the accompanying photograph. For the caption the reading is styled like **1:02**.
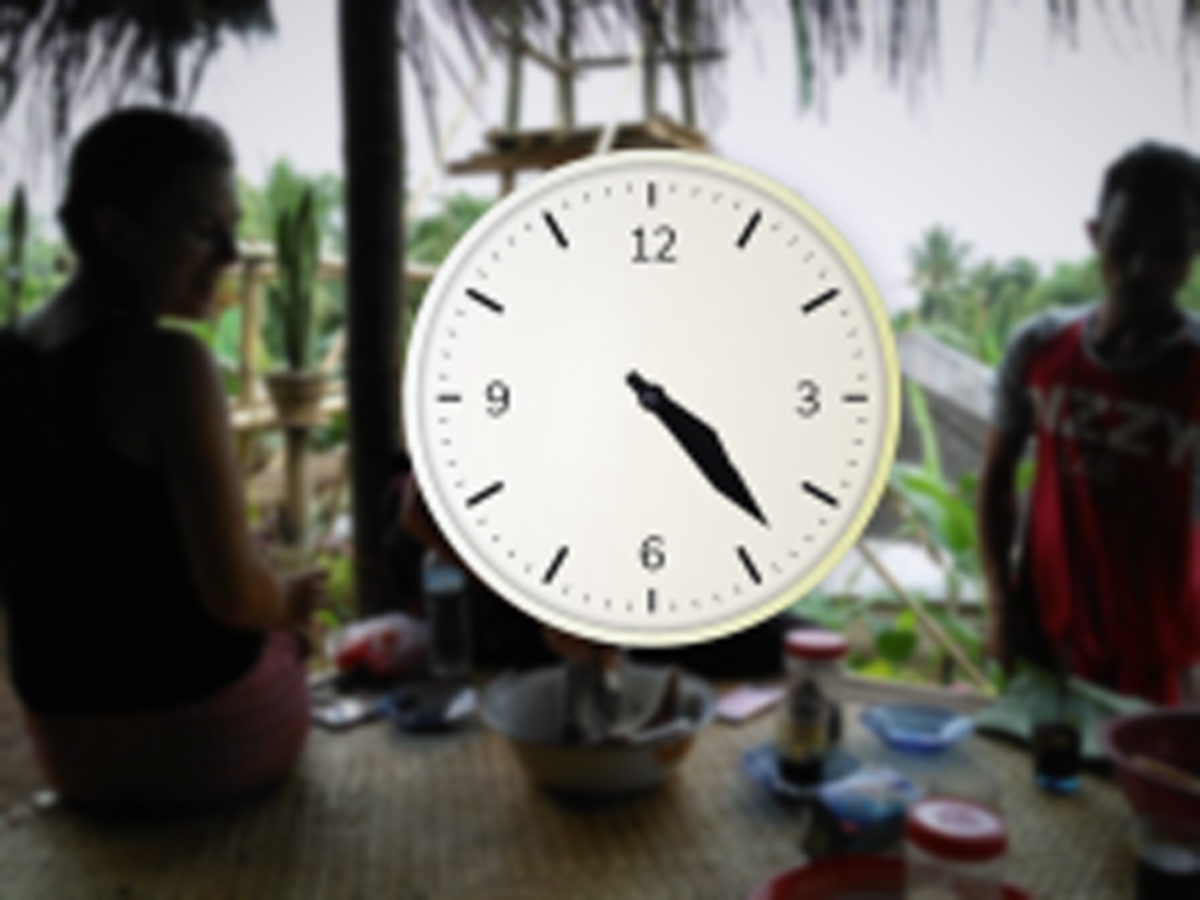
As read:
**4:23**
